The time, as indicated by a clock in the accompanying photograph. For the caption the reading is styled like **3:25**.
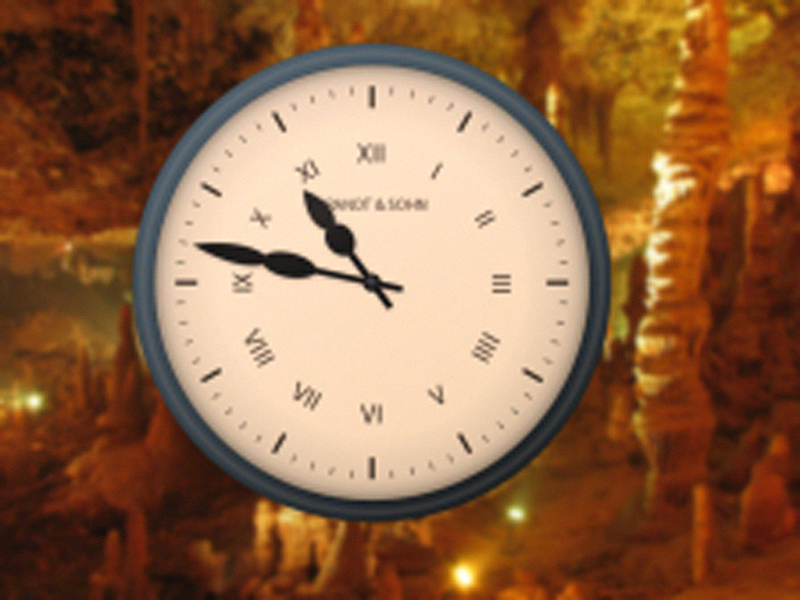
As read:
**10:47**
